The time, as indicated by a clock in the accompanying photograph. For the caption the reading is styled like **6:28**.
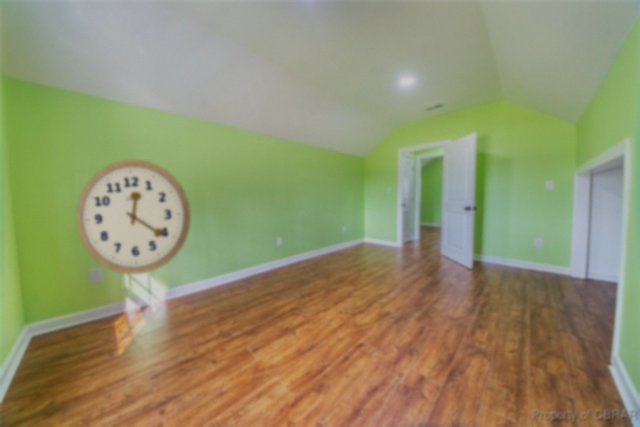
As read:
**12:21**
